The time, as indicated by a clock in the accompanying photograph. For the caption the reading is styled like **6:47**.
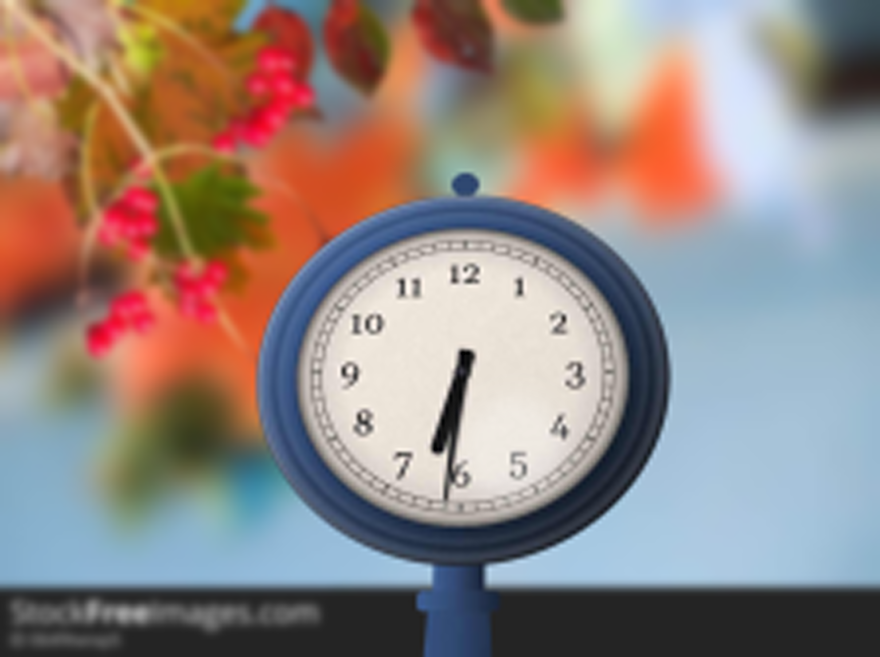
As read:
**6:31**
